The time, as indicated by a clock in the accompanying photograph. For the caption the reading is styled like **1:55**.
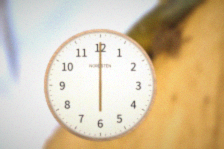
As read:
**6:00**
